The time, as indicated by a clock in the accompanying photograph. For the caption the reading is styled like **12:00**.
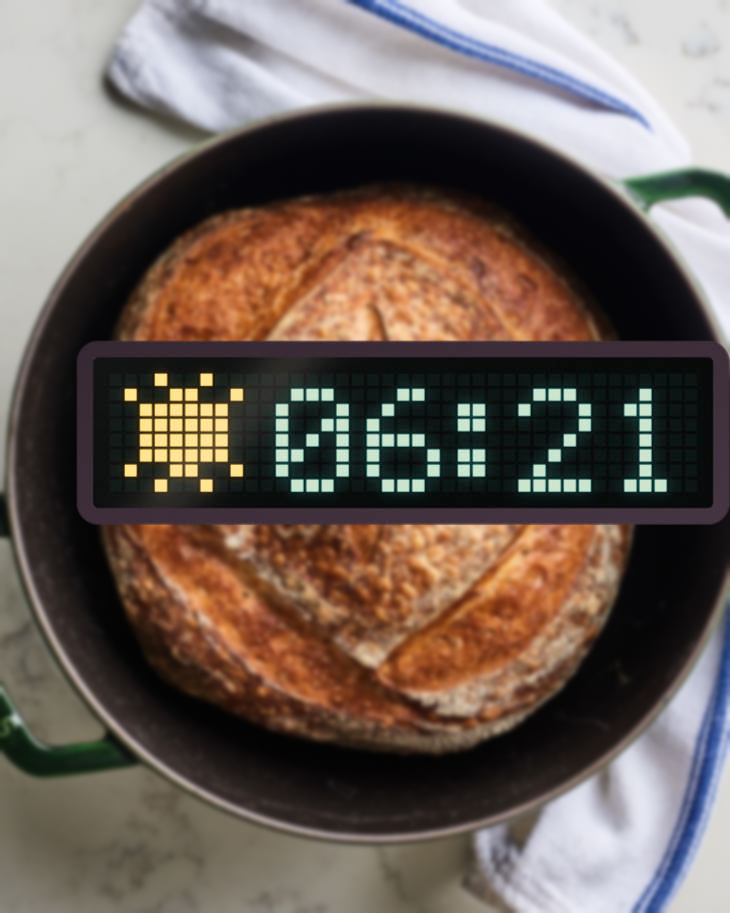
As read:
**6:21**
